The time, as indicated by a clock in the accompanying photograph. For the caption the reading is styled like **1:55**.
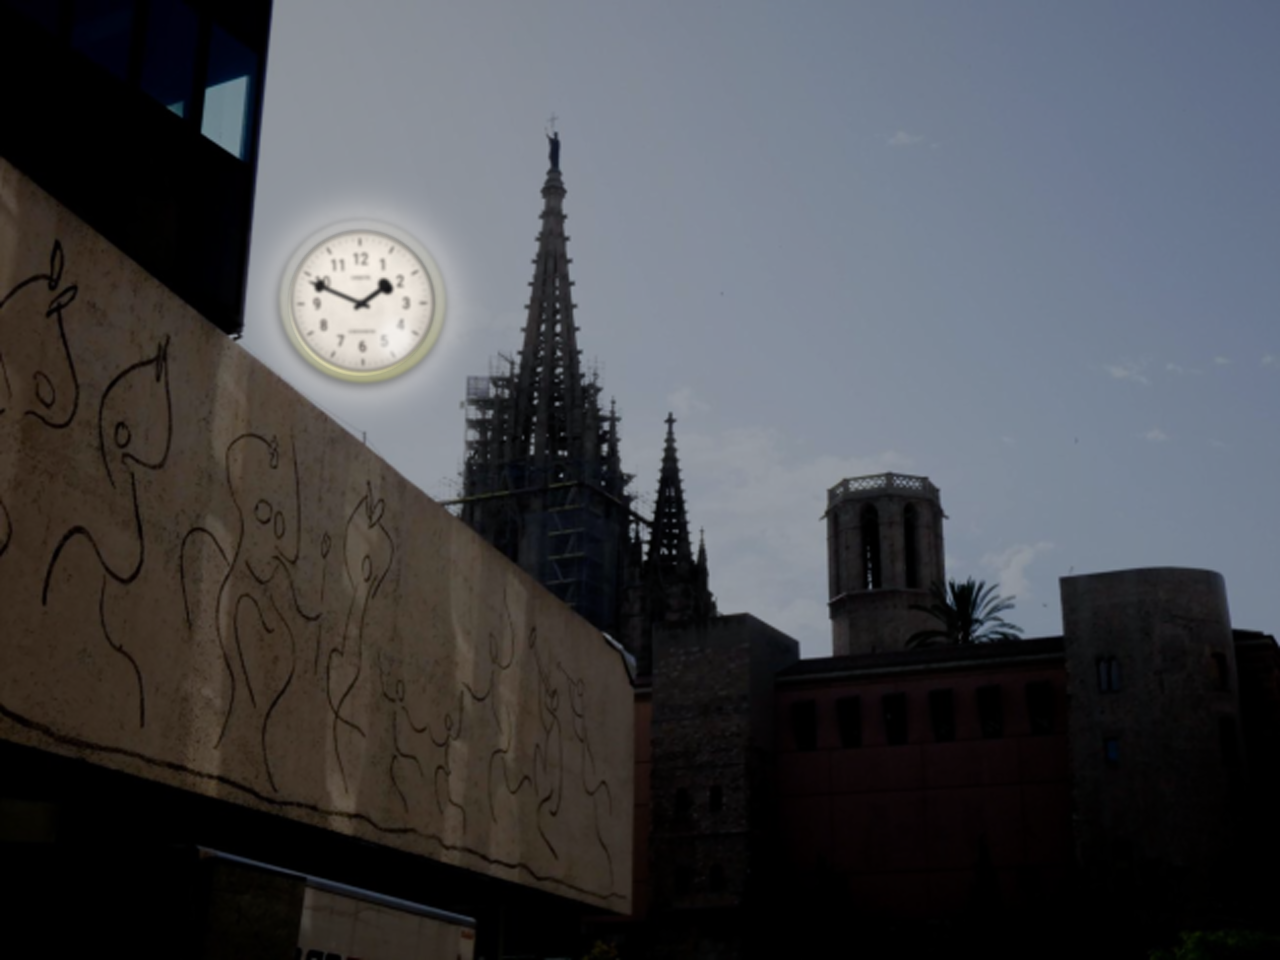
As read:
**1:49**
